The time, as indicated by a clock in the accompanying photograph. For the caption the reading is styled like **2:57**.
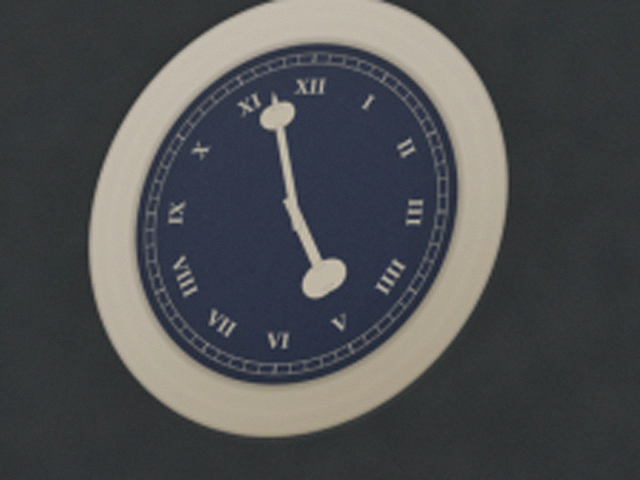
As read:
**4:57**
